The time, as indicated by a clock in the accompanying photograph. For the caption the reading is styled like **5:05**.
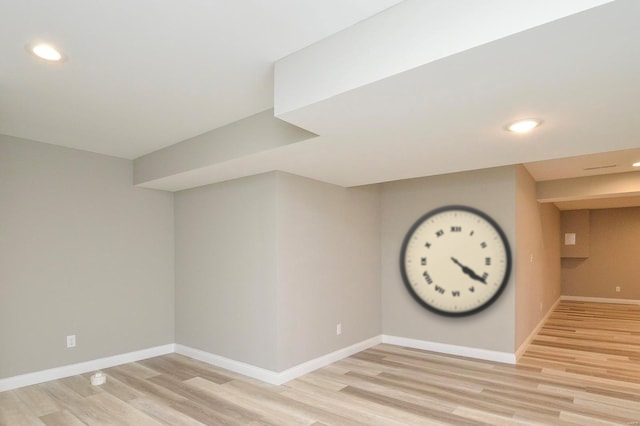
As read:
**4:21**
